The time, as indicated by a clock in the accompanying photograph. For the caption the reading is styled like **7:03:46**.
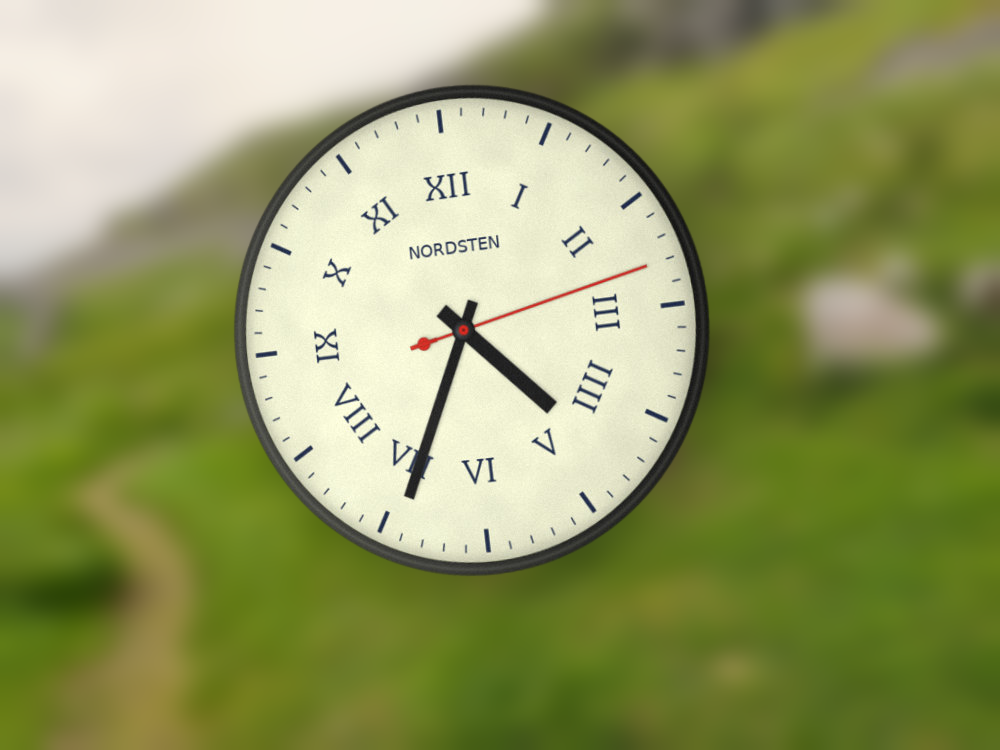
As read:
**4:34:13**
